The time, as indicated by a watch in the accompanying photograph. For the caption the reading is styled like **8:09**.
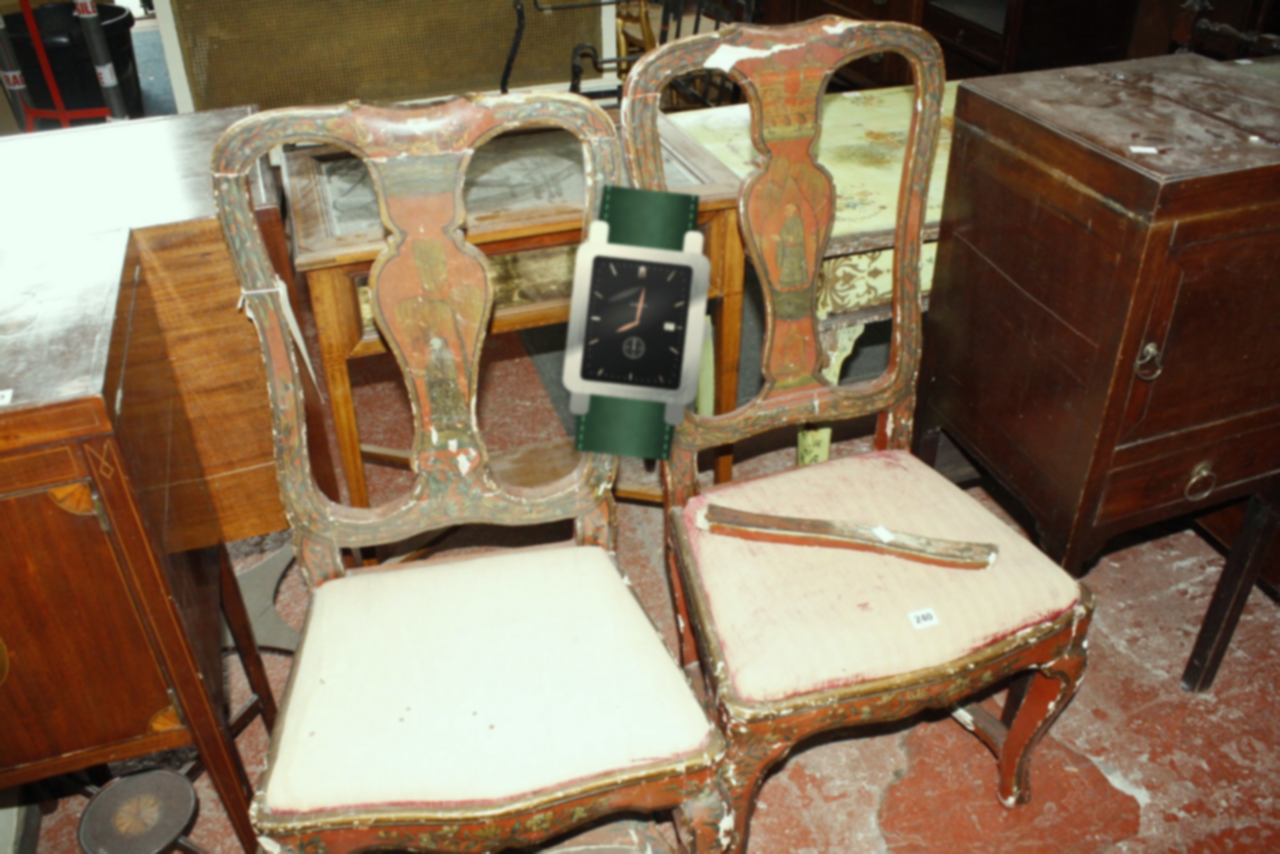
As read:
**8:01**
